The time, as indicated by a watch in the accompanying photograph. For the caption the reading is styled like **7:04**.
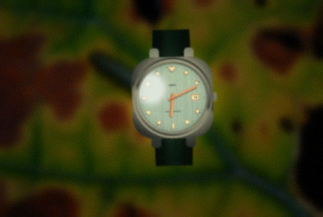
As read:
**6:11**
